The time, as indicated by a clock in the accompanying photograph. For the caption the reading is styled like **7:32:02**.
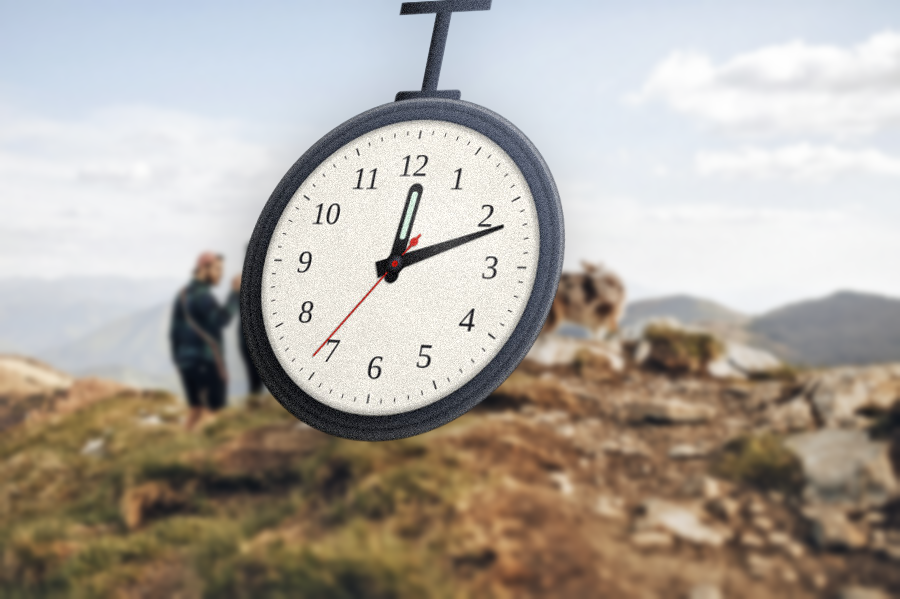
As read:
**12:11:36**
